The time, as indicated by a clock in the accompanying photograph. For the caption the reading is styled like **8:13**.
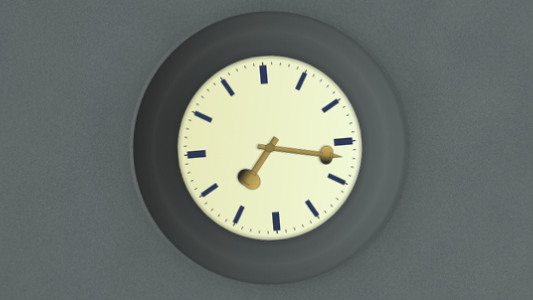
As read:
**7:17**
